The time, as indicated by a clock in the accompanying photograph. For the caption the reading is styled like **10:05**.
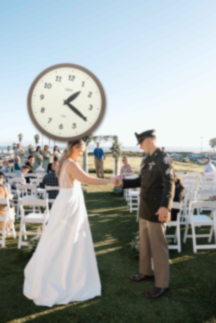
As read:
**1:20**
